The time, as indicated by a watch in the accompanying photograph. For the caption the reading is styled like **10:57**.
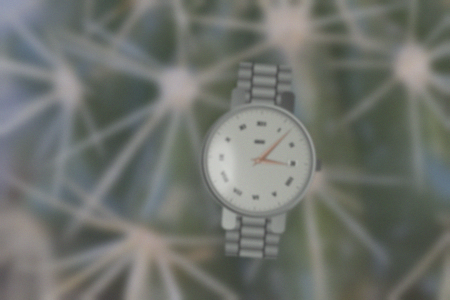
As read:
**3:07**
